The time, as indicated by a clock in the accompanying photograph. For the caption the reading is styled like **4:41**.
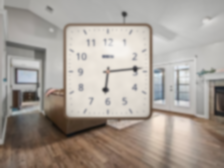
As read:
**6:14**
